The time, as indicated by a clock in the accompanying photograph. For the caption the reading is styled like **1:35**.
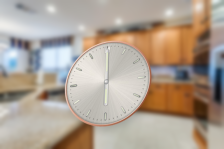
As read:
**6:00**
